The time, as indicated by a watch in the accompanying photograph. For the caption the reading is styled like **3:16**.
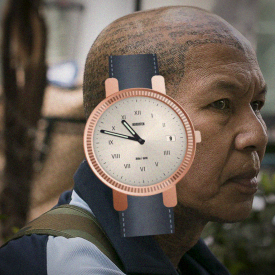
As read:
**10:48**
